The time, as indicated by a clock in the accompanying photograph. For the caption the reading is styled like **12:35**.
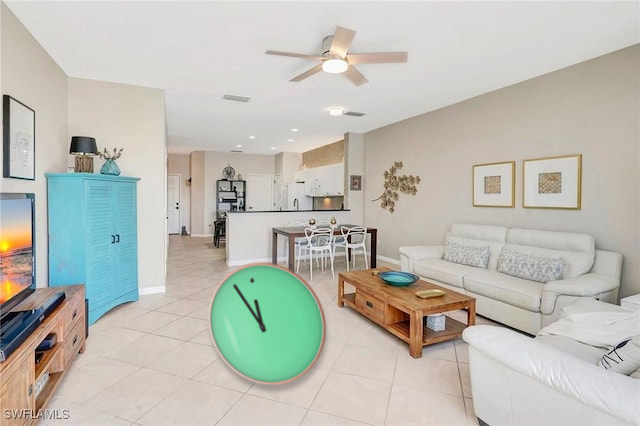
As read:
**11:56**
